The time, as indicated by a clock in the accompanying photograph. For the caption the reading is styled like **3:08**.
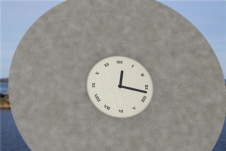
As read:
**12:17**
